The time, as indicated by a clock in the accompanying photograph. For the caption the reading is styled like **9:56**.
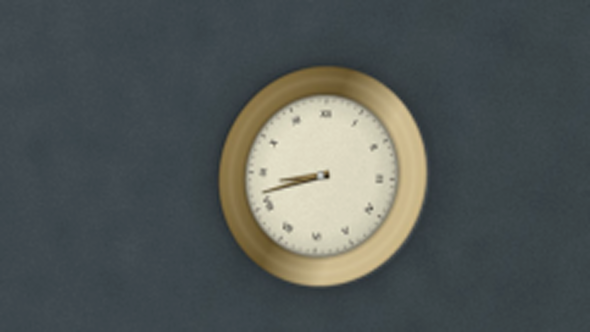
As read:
**8:42**
